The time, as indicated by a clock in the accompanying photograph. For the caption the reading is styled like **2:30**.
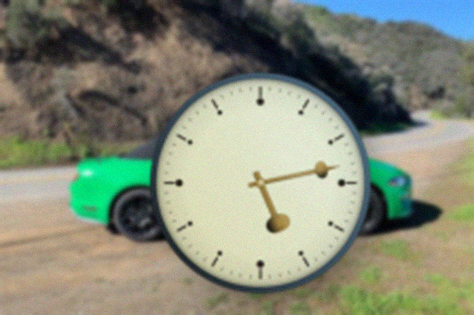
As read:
**5:13**
